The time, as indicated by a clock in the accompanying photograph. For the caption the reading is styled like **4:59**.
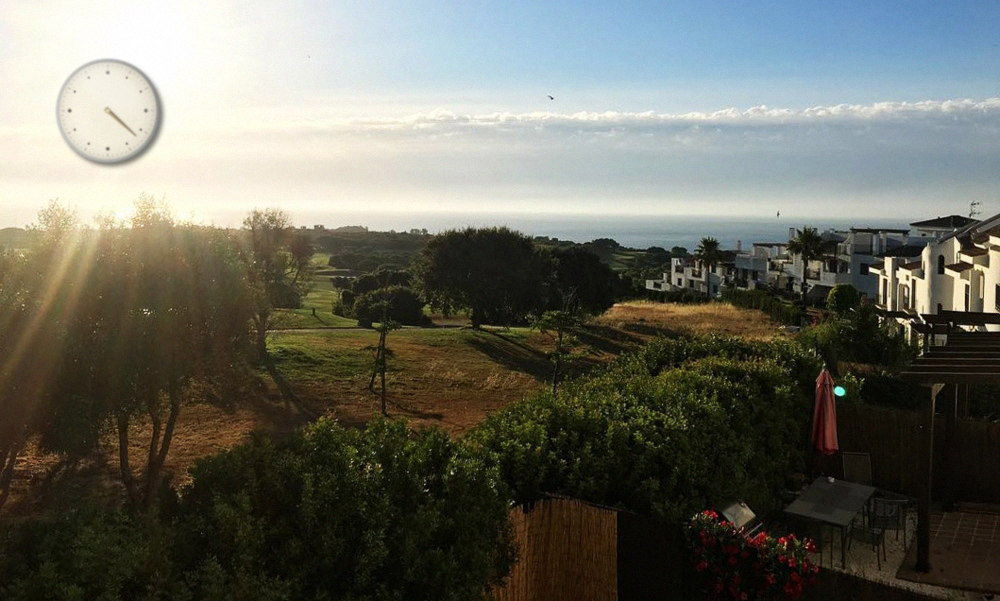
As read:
**4:22**
